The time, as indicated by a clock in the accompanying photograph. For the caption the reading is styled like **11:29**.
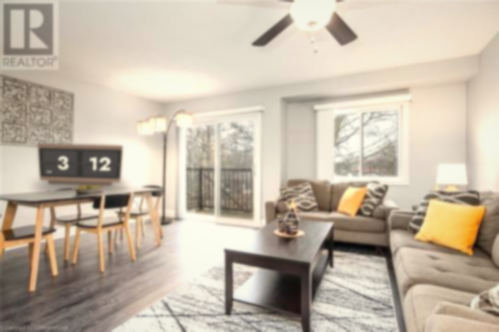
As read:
**3:12**
